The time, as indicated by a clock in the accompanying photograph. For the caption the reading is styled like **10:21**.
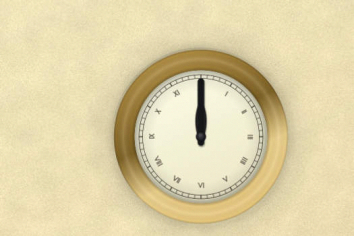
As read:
**12:00**
